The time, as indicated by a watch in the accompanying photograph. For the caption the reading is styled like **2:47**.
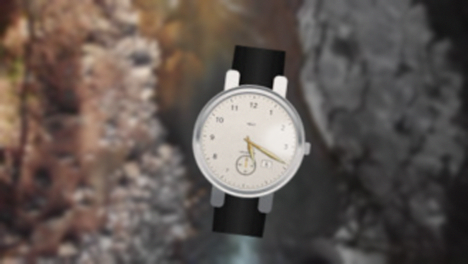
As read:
**5:19**
